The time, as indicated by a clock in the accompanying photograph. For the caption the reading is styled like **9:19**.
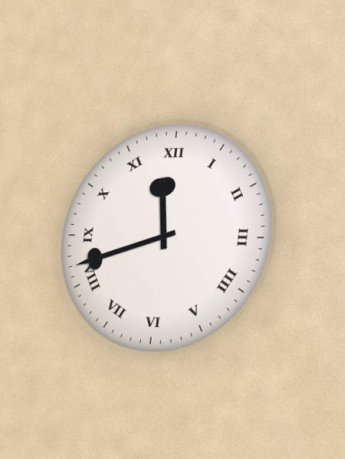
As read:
**11:42**
